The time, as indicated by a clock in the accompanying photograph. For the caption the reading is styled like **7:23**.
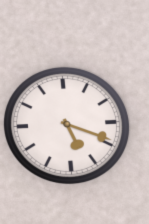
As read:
**5:19**
